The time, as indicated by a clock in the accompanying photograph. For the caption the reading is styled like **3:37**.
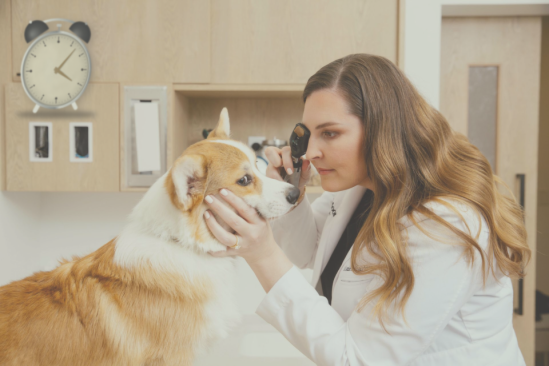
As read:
**4:07**
